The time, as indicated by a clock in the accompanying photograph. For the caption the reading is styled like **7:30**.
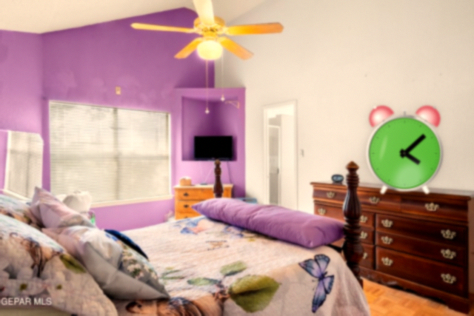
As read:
**4:08**
